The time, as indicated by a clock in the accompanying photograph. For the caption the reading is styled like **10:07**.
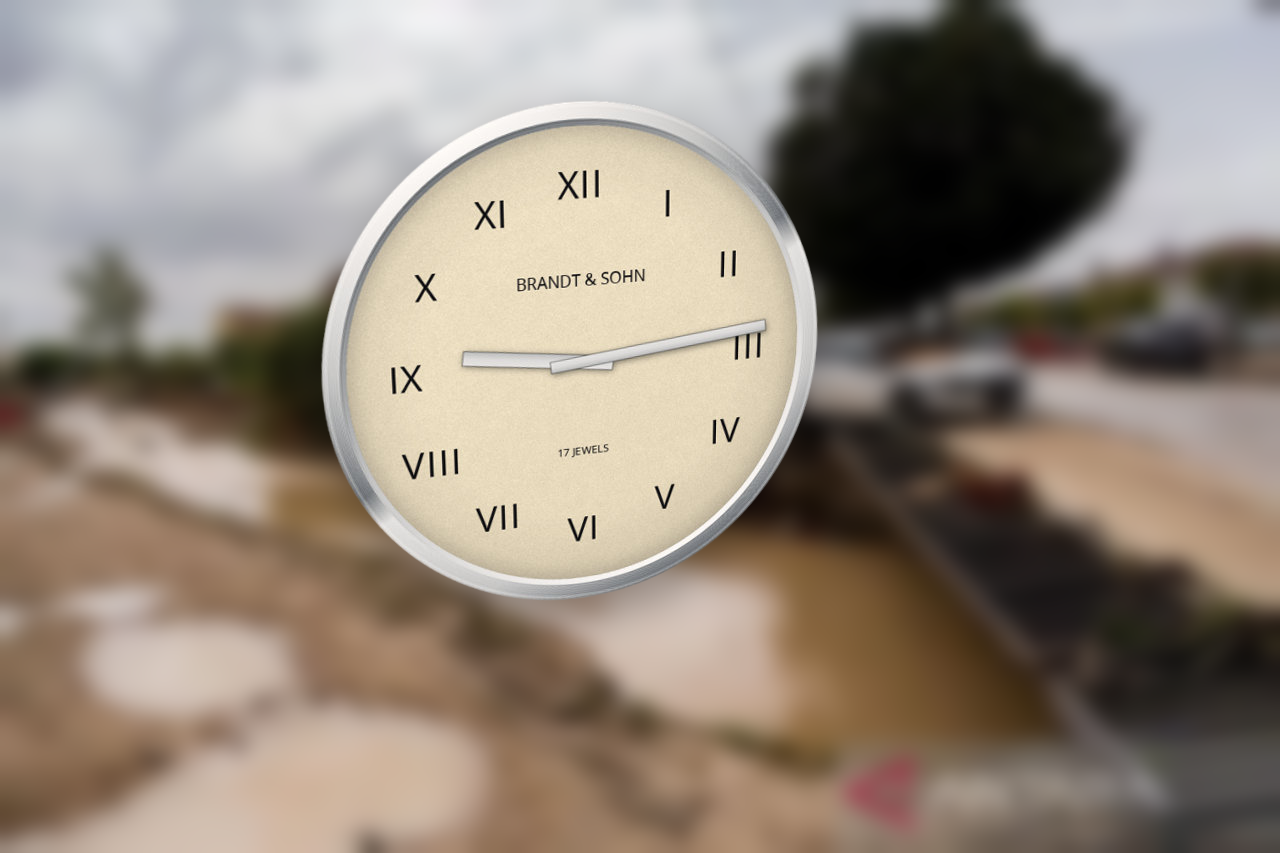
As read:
**9:14**
